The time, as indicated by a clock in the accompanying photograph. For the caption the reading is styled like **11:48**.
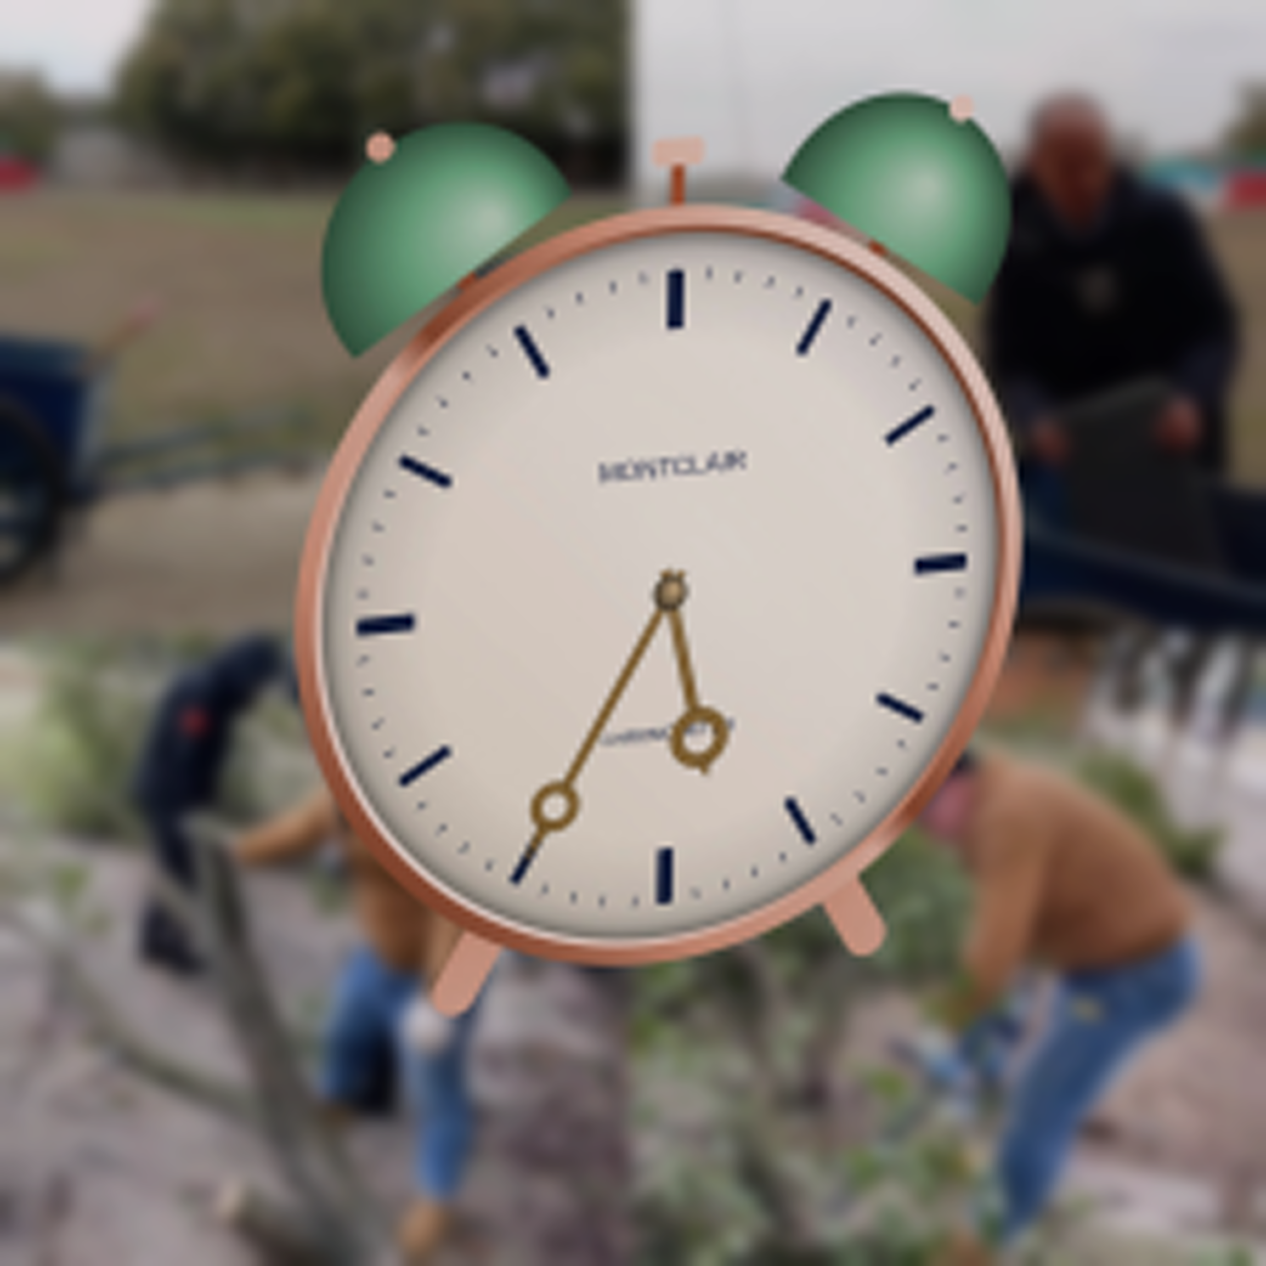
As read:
**5:35**
